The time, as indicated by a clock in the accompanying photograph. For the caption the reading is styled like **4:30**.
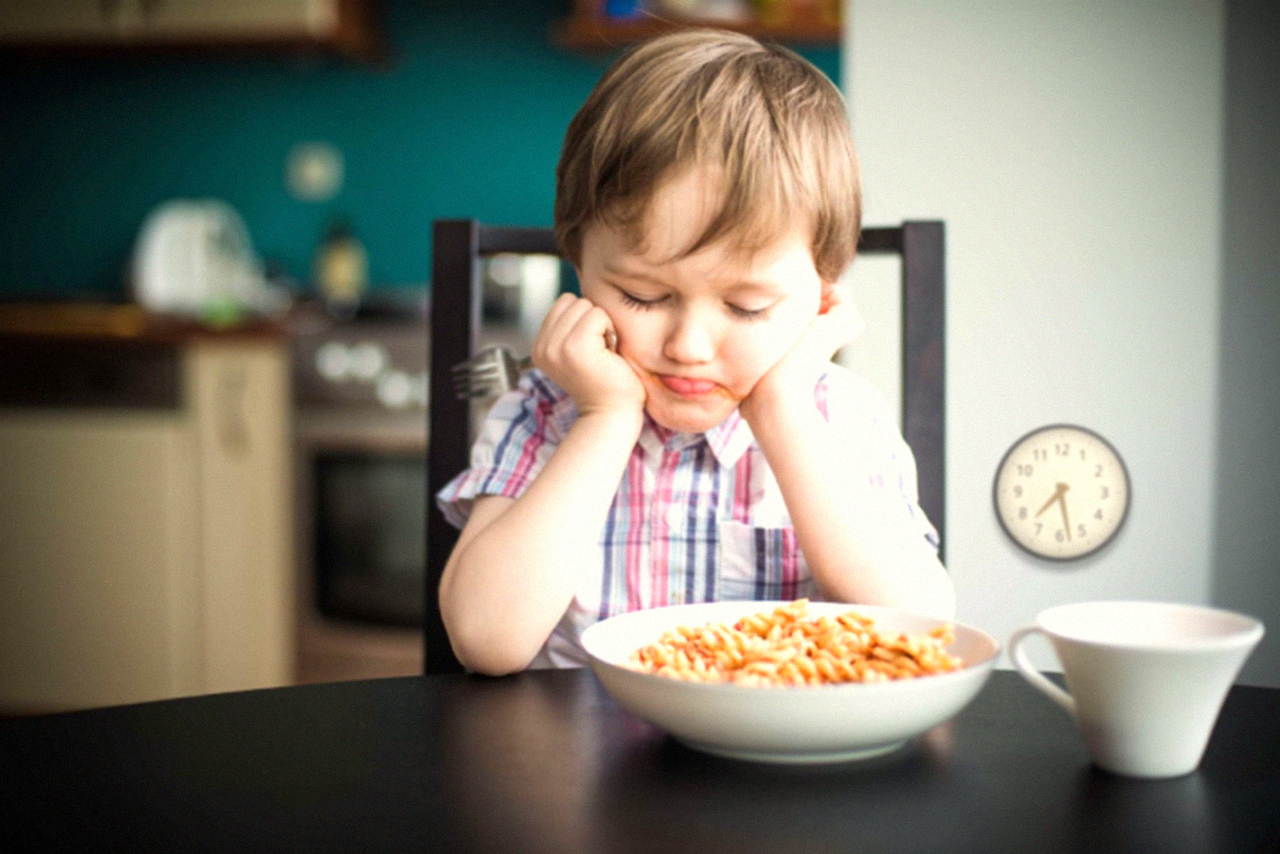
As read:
**7:28**
